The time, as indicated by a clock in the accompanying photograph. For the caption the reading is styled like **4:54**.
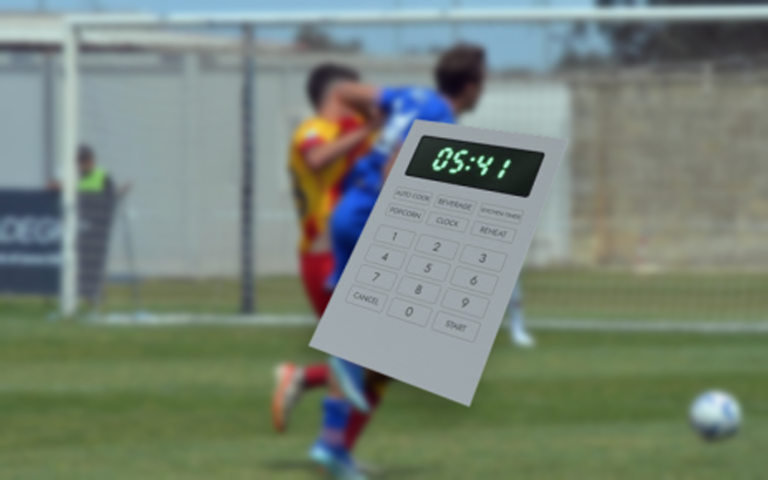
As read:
**5:41**
